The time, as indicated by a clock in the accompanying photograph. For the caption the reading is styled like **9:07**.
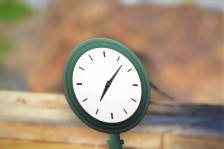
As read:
**7:07**
